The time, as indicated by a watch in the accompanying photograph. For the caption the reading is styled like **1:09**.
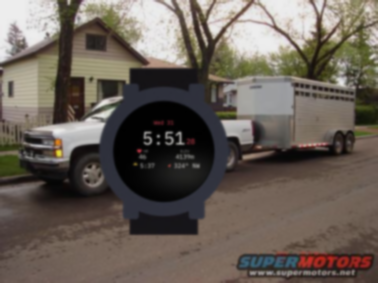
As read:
**5:51**
